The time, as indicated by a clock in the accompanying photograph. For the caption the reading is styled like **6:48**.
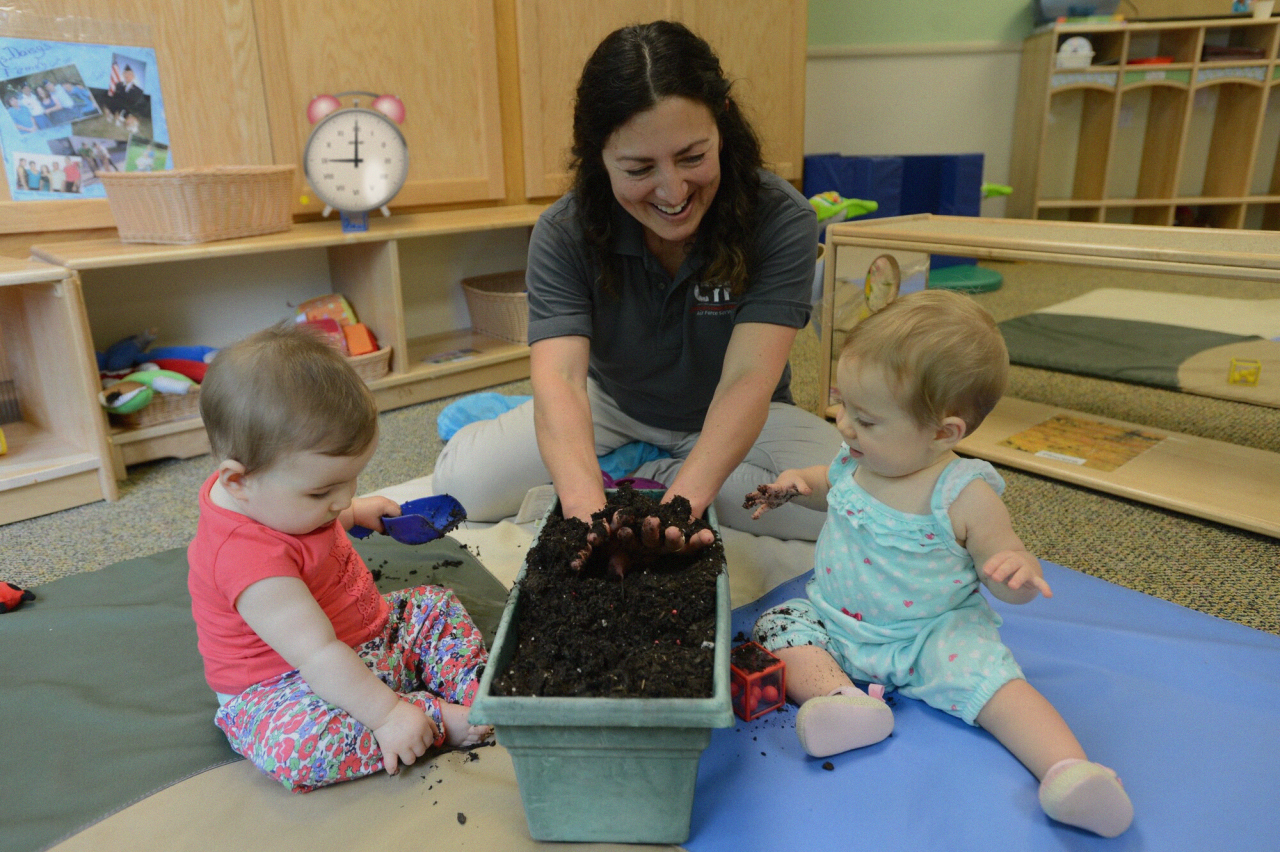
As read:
**9:00**
